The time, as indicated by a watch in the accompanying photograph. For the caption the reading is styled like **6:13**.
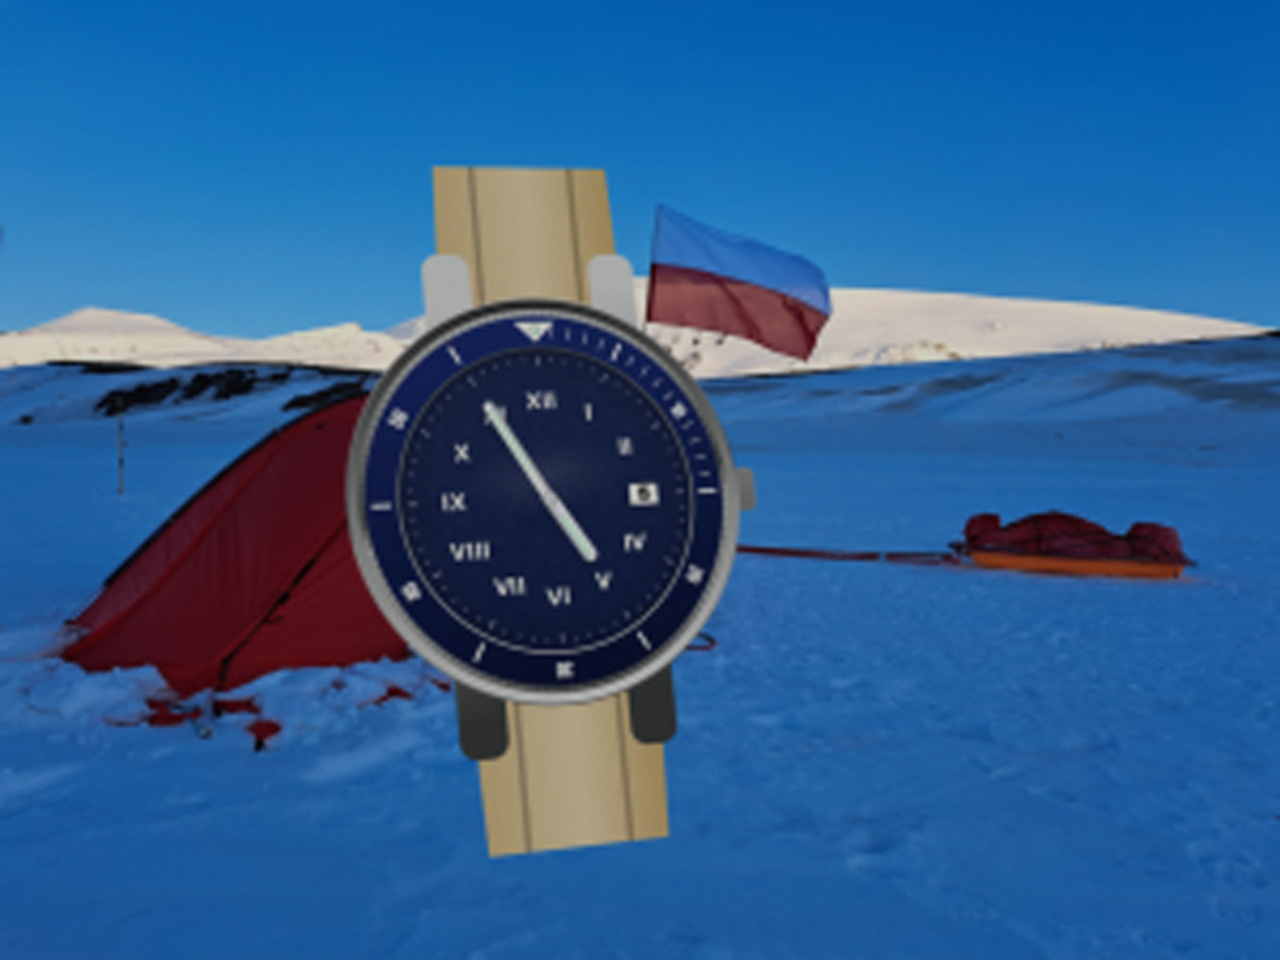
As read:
**4:55**
